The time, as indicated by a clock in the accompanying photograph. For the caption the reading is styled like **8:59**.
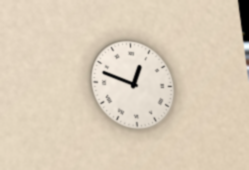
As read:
**12:48**
